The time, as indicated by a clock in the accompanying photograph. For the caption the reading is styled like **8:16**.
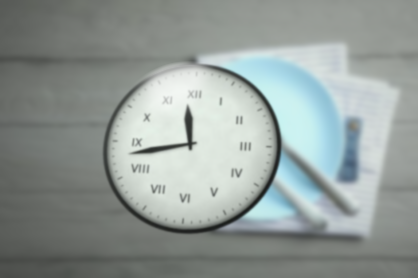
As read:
**11:43**
